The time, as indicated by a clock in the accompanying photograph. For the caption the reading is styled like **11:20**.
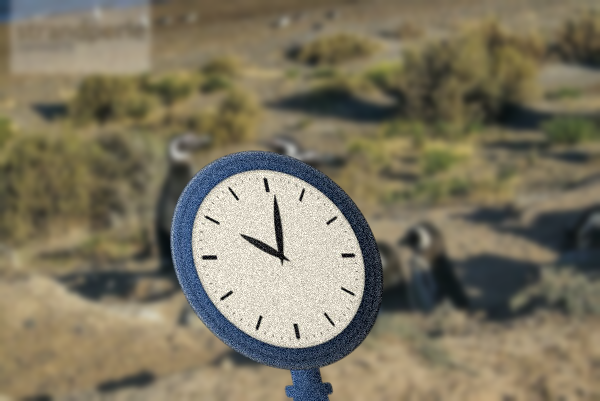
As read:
**10:01**
